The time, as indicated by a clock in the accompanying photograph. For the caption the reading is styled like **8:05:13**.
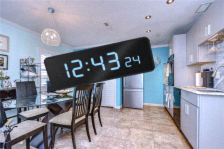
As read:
**12:43:24**
